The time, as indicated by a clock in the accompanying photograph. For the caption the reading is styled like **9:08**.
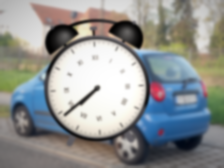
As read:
**7:39**
